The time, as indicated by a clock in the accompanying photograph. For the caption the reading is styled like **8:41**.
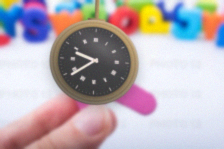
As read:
**9:39**
